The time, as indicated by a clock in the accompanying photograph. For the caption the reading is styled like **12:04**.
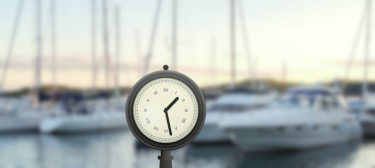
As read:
**1:28**
